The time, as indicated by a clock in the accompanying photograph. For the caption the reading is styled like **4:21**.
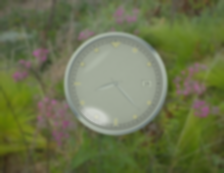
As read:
**8:23**
